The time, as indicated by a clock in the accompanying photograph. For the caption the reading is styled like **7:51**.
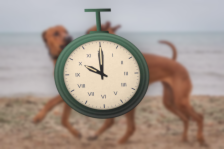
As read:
**10:00**
